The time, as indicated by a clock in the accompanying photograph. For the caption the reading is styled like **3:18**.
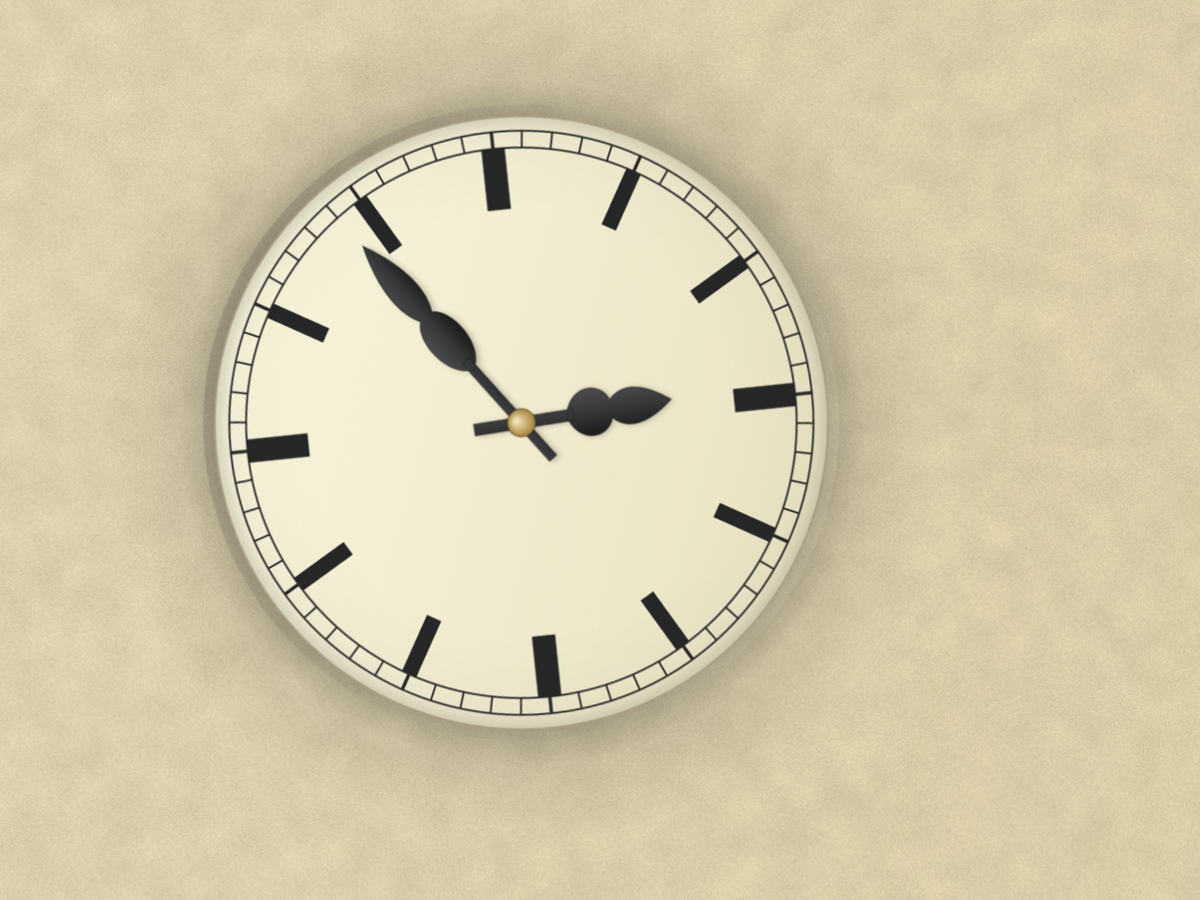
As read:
**2:54**
